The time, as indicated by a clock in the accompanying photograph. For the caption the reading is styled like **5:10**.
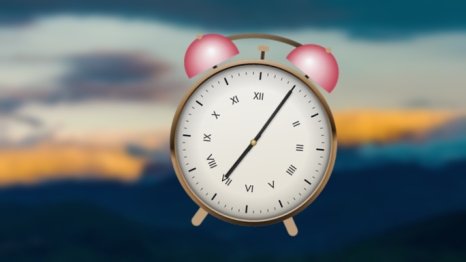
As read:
**7:05**
